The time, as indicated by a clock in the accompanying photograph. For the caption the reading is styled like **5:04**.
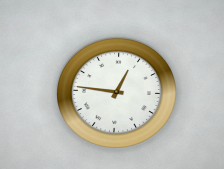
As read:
**12:46**
